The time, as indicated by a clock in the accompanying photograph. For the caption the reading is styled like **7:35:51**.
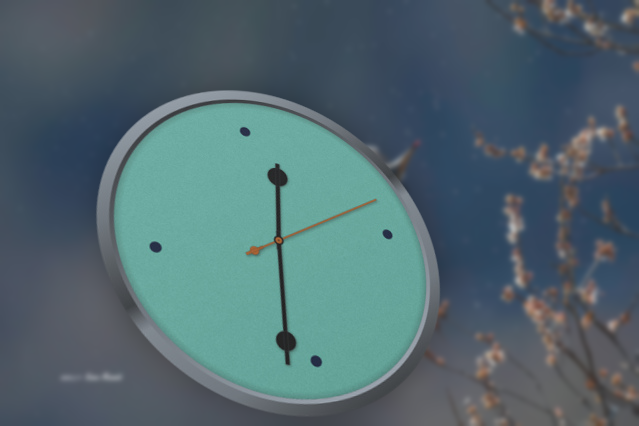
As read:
**12:32:12**
